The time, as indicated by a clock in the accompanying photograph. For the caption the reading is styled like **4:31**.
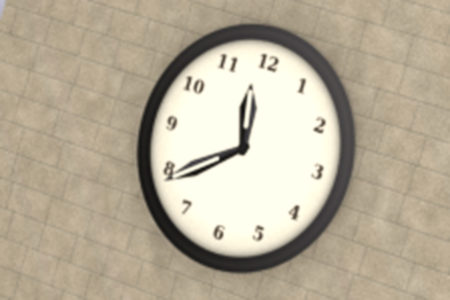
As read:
**11:39**
